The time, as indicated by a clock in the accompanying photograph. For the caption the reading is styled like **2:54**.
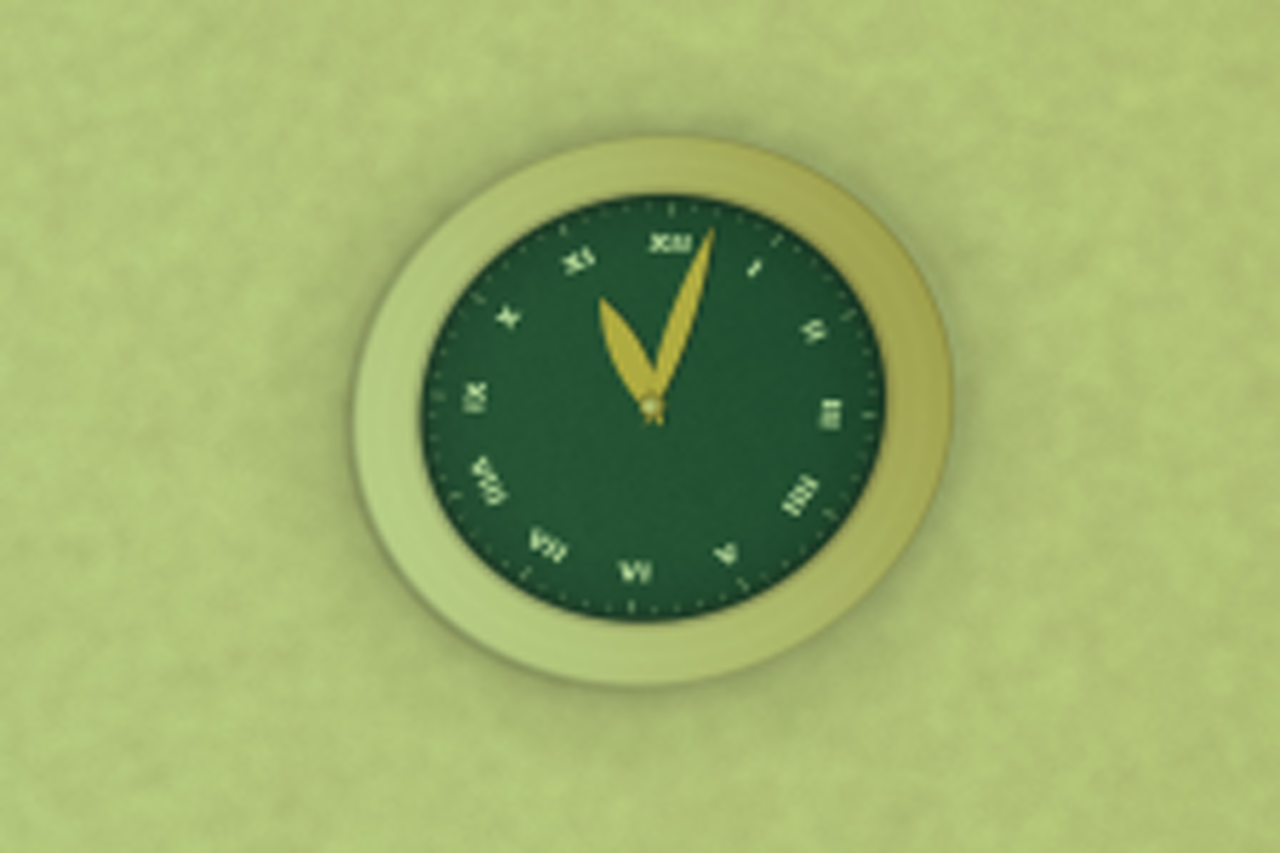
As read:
**11:02**
